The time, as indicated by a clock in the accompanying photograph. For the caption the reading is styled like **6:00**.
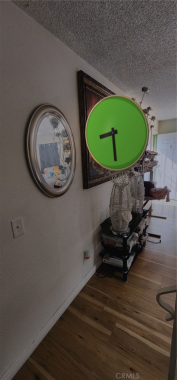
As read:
**8:29**
